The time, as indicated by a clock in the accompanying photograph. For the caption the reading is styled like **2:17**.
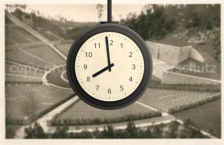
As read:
**7:59**
